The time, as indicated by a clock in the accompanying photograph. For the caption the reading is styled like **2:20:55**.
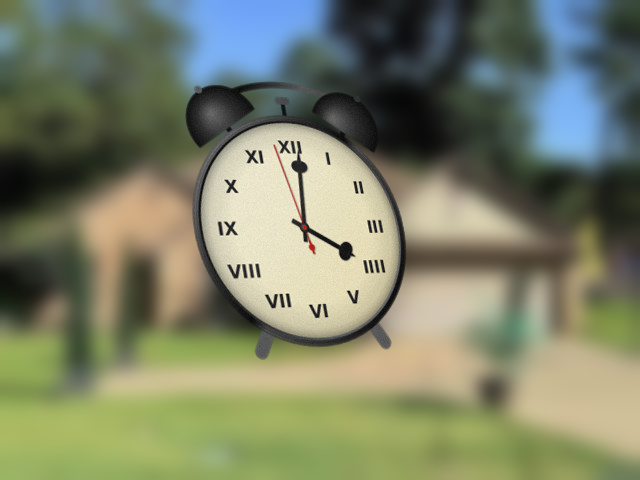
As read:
**4:00:58**
